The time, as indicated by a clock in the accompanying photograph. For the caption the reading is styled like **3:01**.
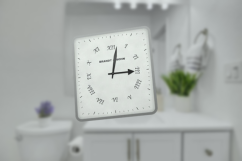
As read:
**3:02**
